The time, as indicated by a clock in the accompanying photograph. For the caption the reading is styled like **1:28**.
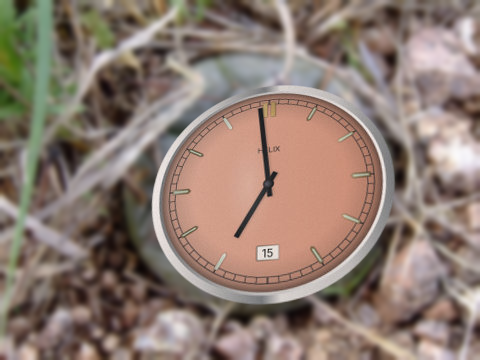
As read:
**6:59**
